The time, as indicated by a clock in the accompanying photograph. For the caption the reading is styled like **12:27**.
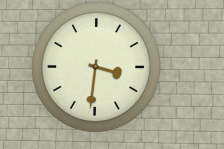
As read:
**3:31**
